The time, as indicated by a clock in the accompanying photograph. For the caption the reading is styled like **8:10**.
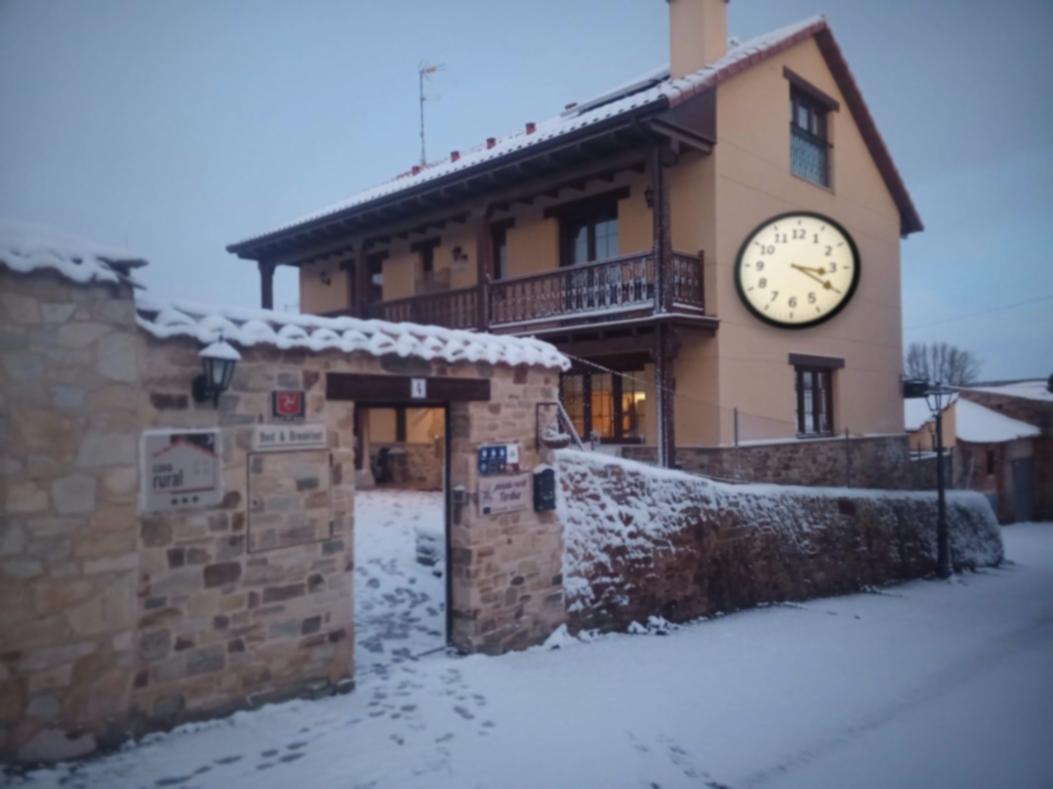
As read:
**3:20**
